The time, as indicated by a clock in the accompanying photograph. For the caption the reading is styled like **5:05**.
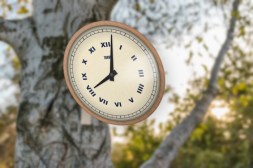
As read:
**8:02**
